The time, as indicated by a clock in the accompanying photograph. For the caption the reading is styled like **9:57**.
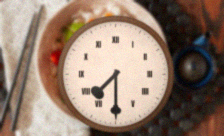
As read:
**7:30**
